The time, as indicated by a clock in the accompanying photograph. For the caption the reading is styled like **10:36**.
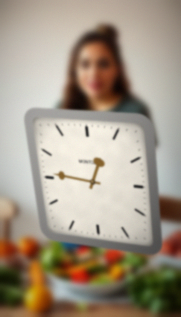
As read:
**12:46**
